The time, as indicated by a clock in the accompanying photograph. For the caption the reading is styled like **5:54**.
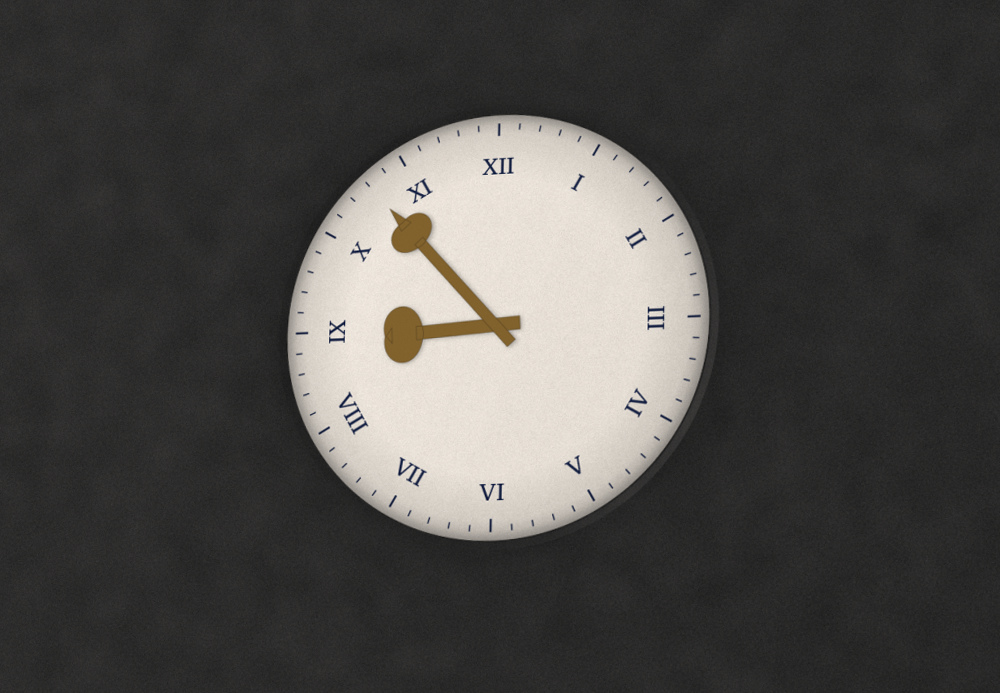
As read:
**8:53**
